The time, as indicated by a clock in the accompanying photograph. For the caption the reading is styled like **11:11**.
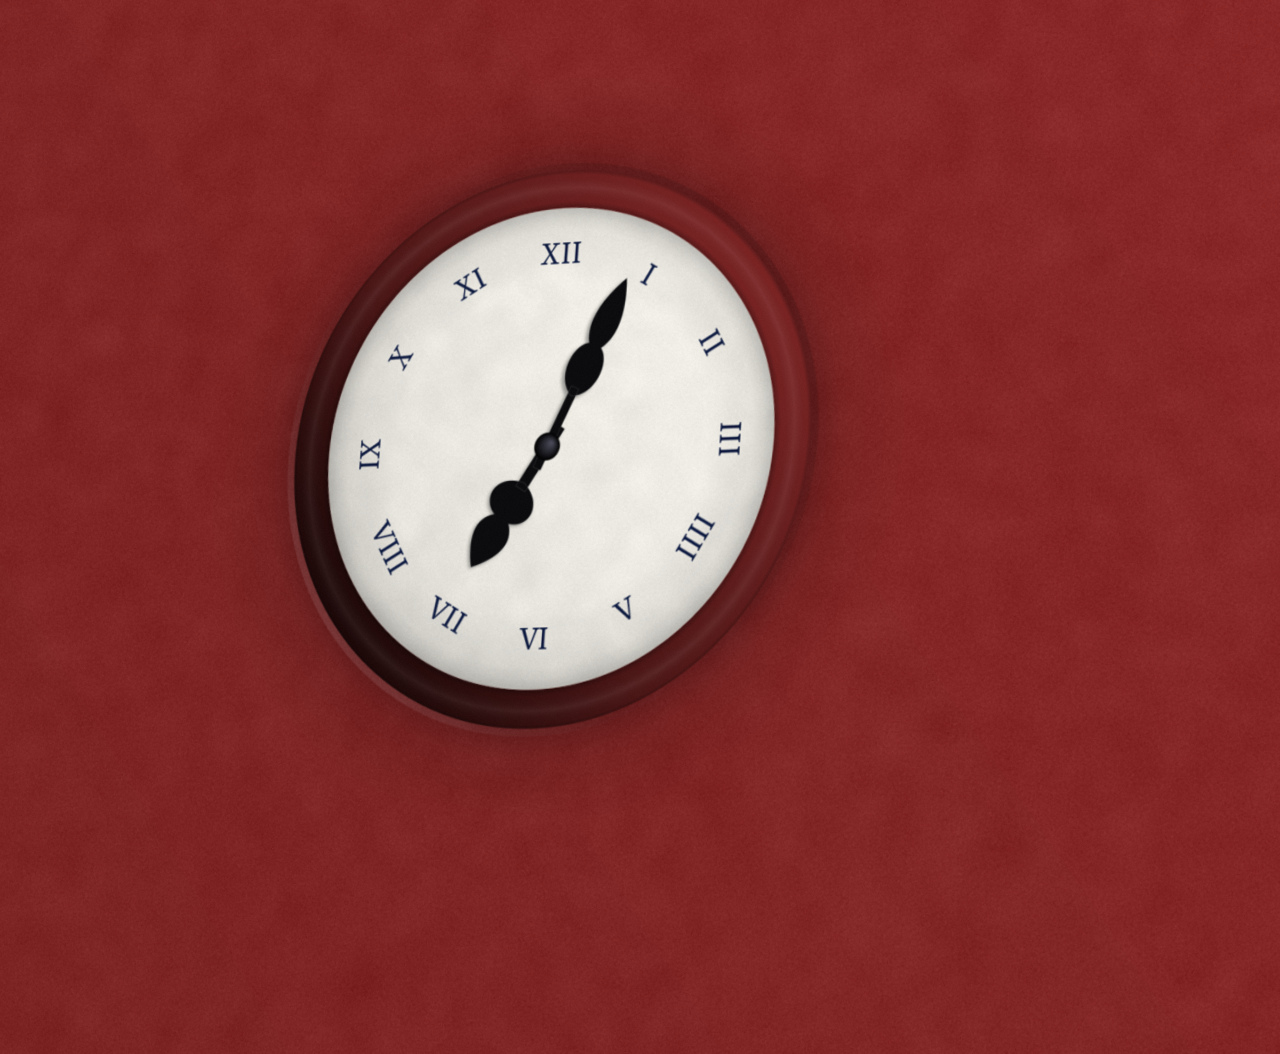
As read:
**7:04**
